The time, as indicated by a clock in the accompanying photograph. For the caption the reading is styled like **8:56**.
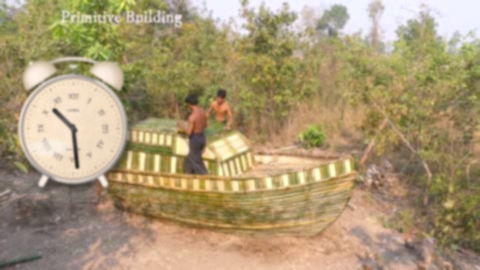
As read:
**10:29**
